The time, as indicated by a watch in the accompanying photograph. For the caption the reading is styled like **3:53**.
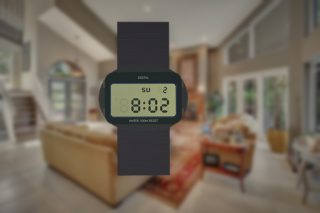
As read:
**8:02**
